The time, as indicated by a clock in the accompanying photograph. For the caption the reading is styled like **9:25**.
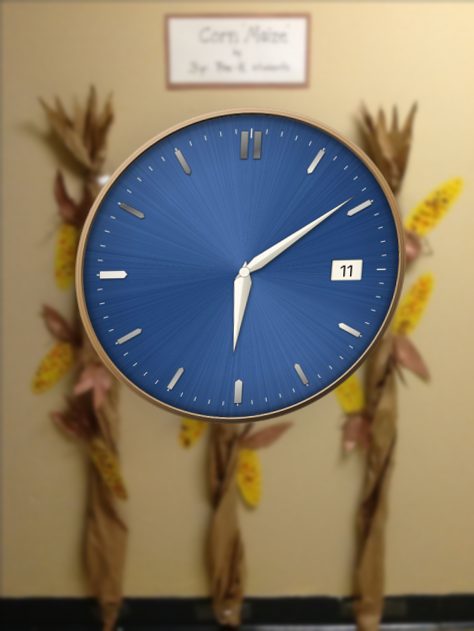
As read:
**6:09**
